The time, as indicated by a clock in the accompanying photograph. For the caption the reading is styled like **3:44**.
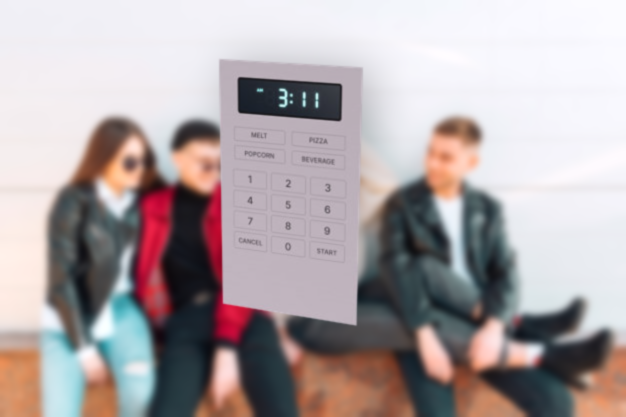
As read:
**3:11**
